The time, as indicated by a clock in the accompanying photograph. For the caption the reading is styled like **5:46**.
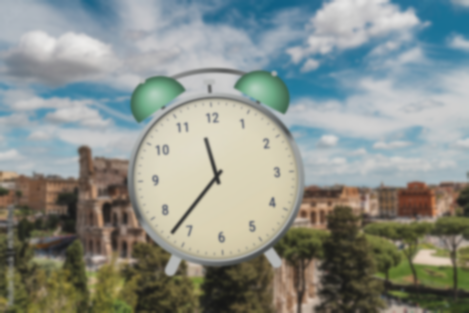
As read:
**11:37**
